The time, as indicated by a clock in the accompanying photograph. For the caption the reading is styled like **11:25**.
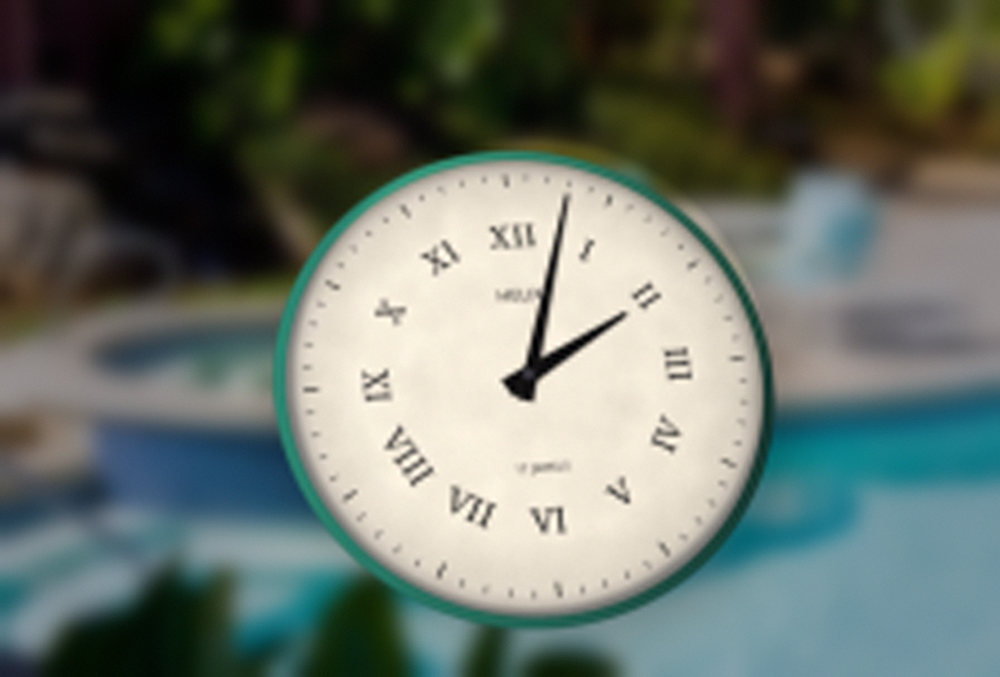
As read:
**2:03**
